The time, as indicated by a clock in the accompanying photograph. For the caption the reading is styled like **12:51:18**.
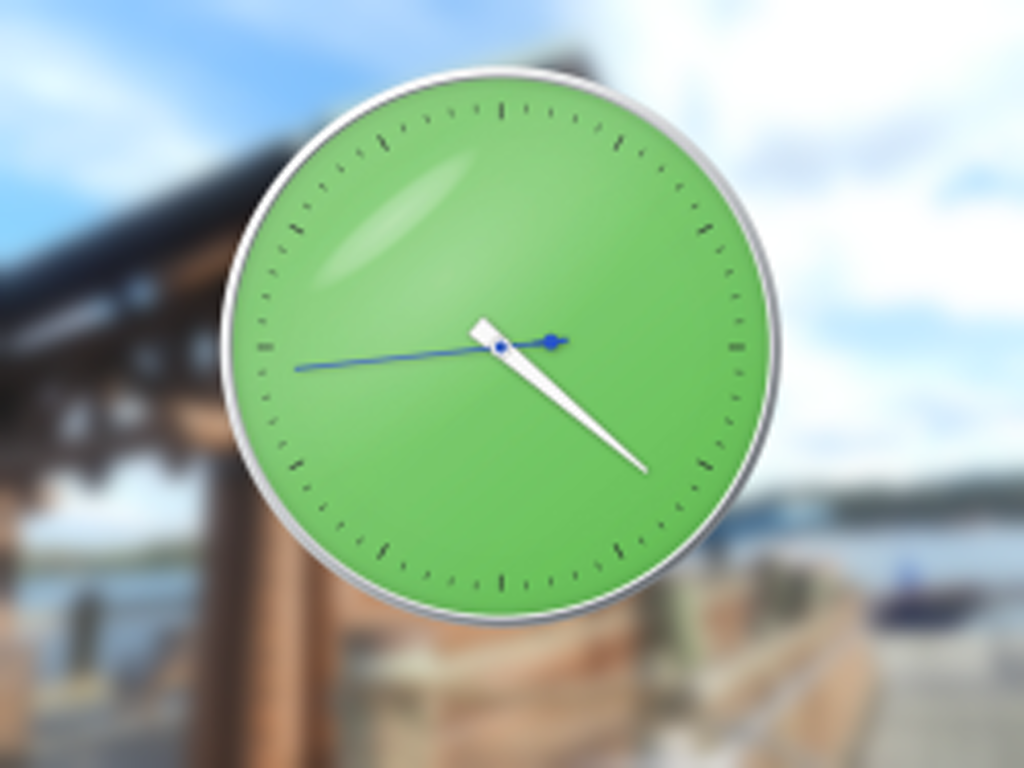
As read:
**4:21:44**
